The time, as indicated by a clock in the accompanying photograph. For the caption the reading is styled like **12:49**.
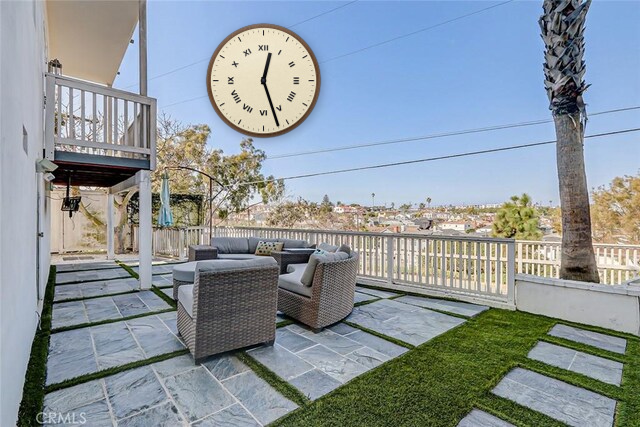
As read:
**12:27**
